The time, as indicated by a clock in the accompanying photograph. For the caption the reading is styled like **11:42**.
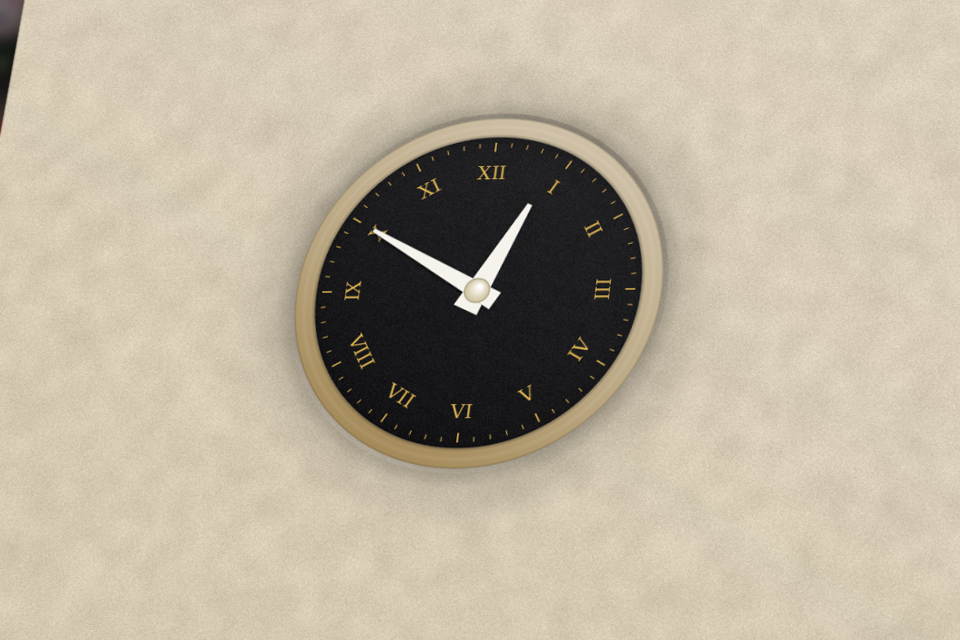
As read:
**12:50**
